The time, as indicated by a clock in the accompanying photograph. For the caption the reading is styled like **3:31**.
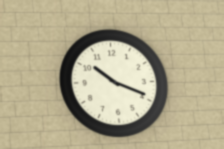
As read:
**10:19**
